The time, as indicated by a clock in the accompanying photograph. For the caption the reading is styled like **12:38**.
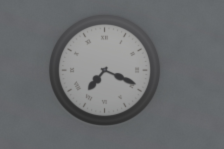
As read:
**7:19**
